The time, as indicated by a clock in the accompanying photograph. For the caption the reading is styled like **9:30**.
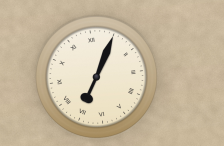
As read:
**7:05**
